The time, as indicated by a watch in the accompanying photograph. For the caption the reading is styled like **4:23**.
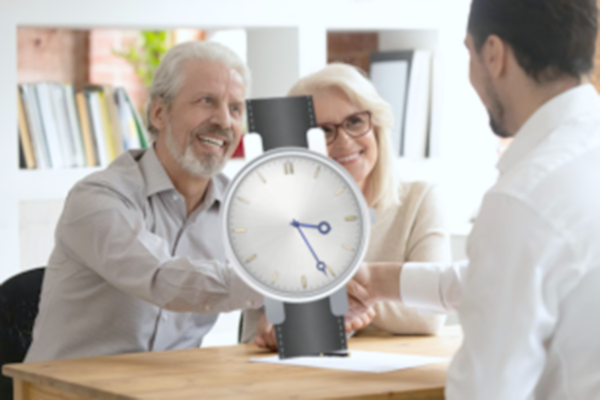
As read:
**3:26**
